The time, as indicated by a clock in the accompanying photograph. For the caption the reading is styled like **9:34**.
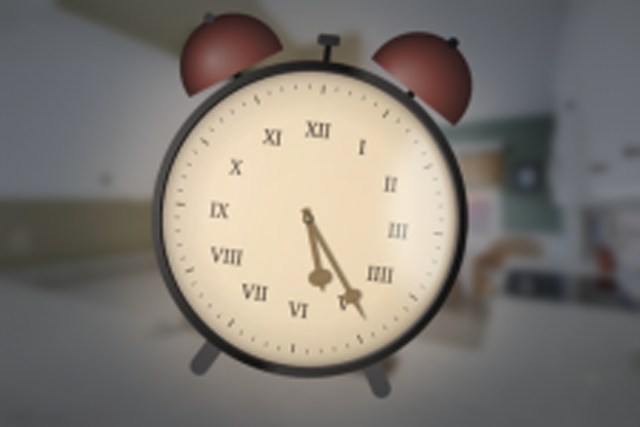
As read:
**5:24**
